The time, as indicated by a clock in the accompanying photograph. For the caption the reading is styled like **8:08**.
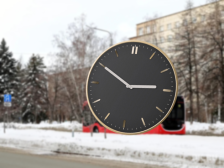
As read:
**2:50**
